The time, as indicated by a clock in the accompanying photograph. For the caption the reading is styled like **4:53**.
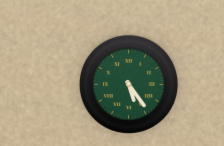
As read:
**5:24**
